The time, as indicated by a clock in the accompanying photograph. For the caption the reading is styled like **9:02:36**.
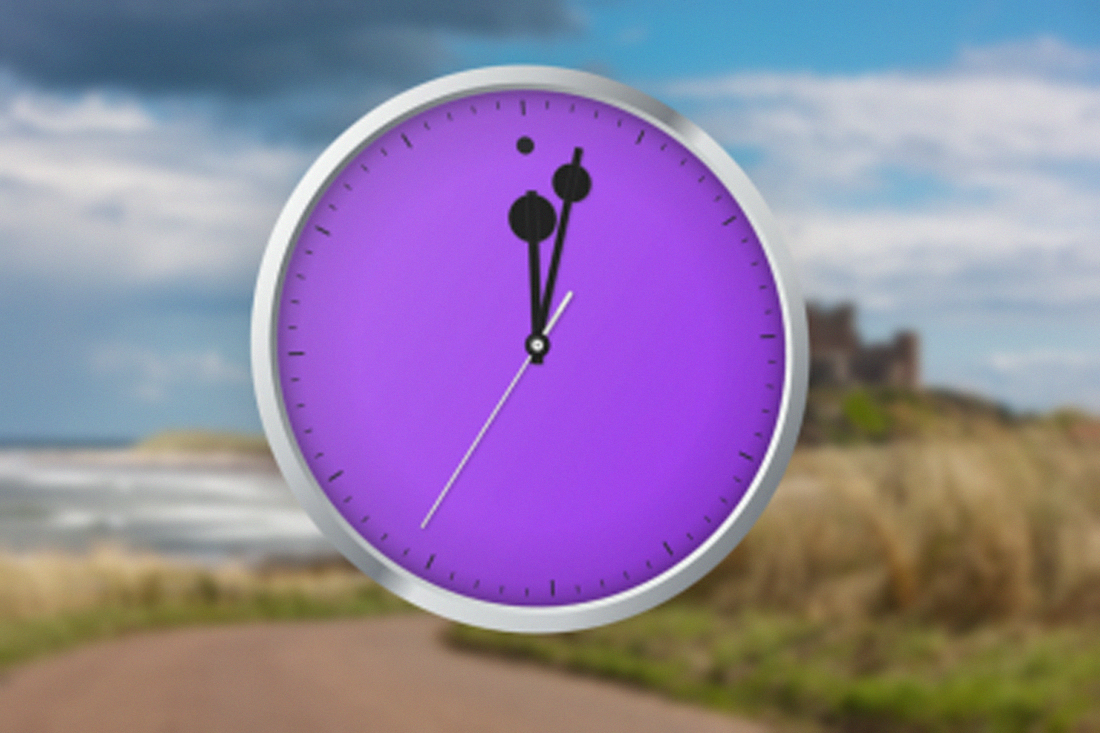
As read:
**12:02:36**
